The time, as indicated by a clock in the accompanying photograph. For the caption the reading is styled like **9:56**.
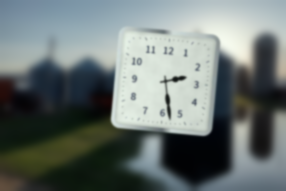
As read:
**2:28**
